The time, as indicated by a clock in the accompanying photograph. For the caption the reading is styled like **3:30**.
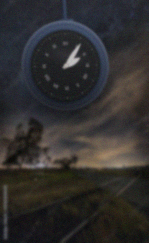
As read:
**2:06**
